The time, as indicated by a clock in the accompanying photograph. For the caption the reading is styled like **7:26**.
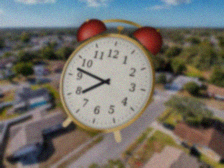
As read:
**7:47**
